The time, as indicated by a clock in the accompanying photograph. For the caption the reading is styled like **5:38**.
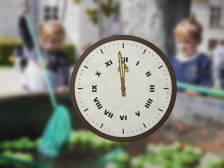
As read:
**11:59**
